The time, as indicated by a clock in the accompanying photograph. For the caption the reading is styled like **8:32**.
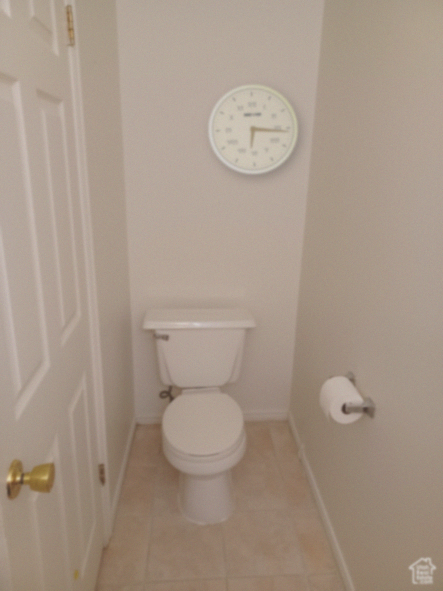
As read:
**6:16**
